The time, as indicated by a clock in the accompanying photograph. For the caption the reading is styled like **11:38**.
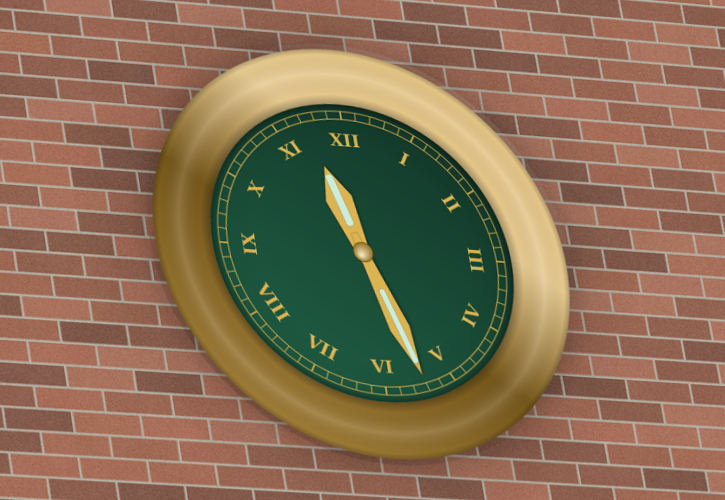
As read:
**11:27**
